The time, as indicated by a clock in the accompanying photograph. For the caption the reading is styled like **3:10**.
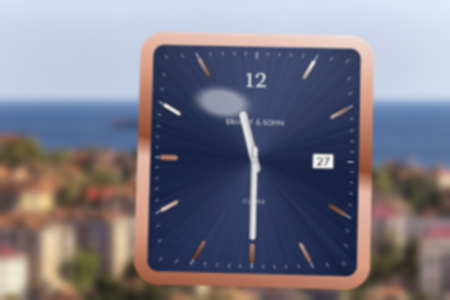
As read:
**11:30**
